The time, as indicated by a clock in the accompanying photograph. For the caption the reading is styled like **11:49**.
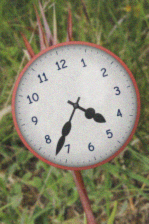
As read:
**4:37**
